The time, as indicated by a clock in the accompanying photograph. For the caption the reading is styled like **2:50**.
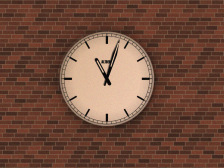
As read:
**11:03**
